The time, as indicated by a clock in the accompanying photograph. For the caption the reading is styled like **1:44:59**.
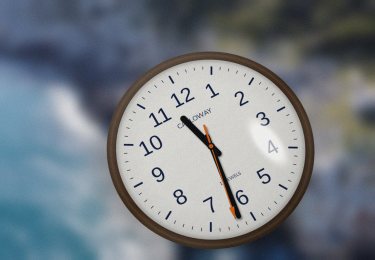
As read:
**11:31:32**
